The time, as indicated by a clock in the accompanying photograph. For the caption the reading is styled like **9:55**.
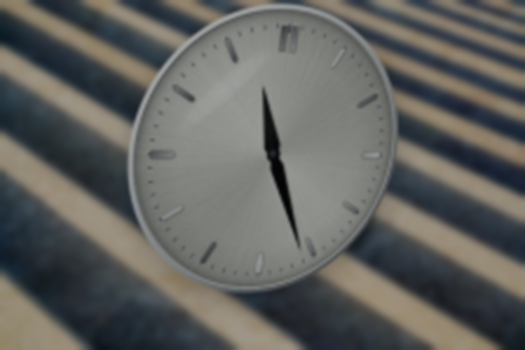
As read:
**11:26**
